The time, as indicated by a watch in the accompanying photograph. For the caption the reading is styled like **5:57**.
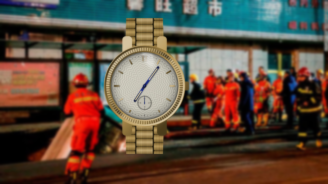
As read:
**7:06**
